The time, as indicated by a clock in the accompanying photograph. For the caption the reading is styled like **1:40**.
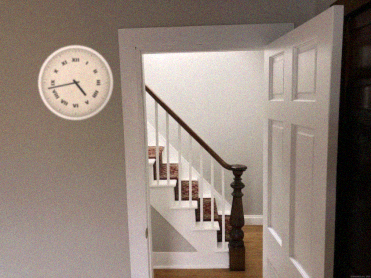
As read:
**4:43**
